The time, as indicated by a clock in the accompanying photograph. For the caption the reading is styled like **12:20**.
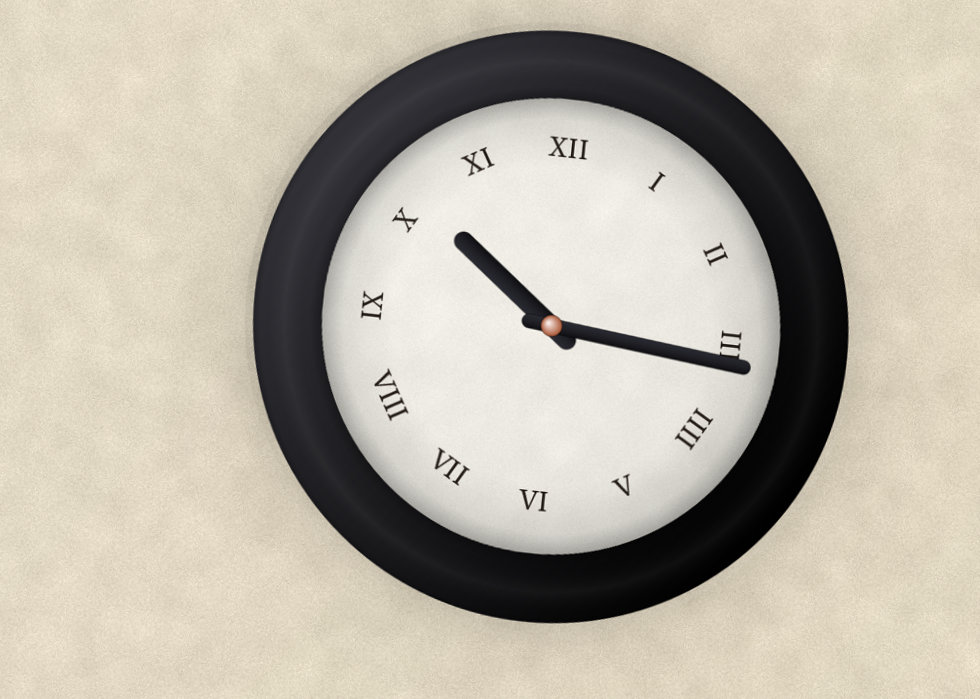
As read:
**10:16**
